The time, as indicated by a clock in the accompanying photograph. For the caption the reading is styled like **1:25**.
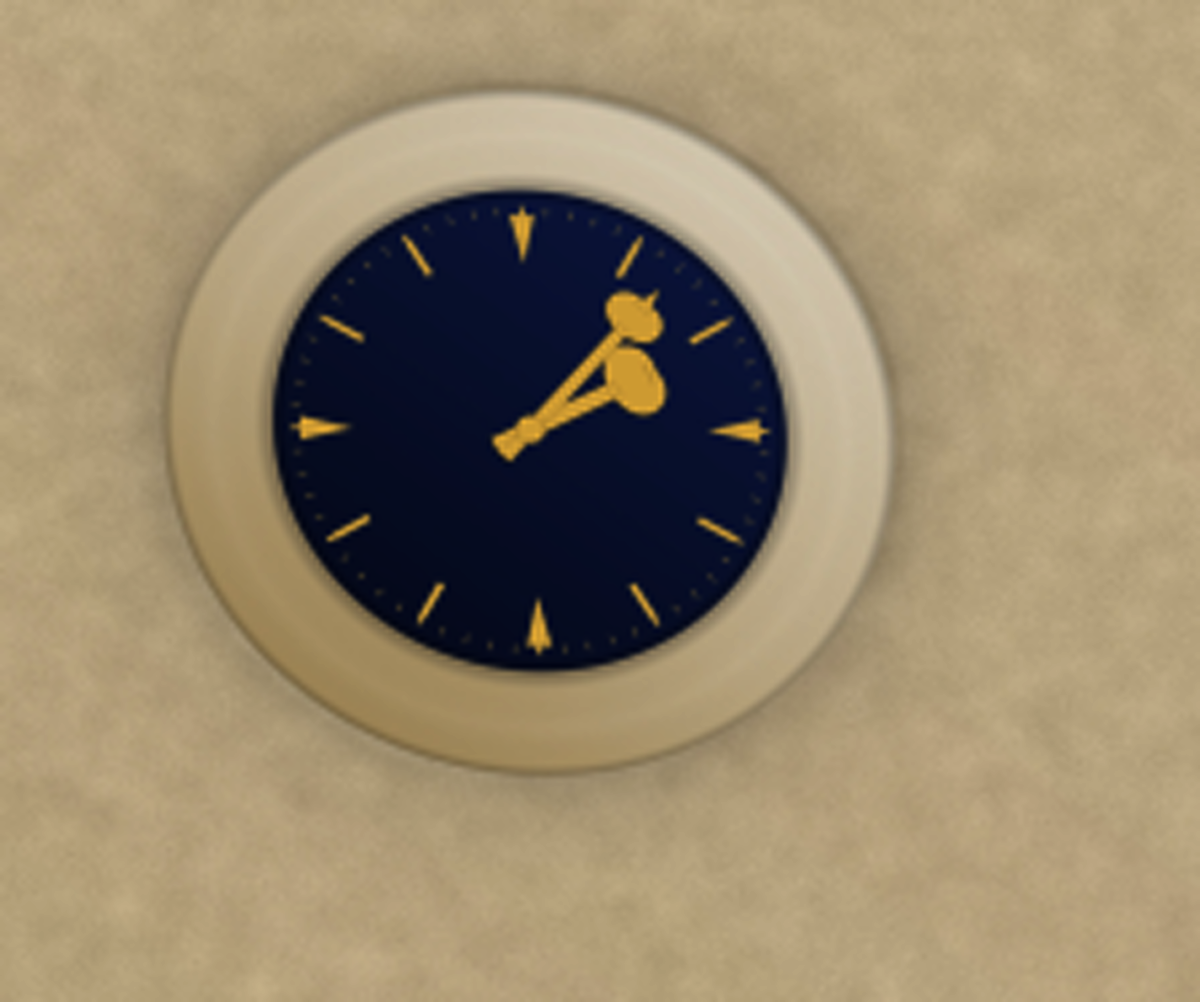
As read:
**2:07**
